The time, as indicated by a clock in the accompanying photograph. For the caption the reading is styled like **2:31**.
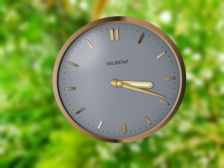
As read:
**3:19**
